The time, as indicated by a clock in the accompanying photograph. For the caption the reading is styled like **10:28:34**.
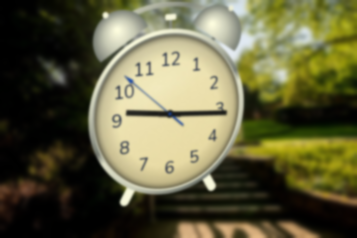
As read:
**9:15:52**
